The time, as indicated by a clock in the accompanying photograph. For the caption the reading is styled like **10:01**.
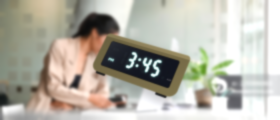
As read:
**3:45**
